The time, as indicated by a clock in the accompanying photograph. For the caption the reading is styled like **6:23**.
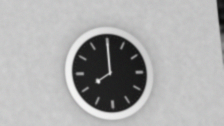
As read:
**8:00**
